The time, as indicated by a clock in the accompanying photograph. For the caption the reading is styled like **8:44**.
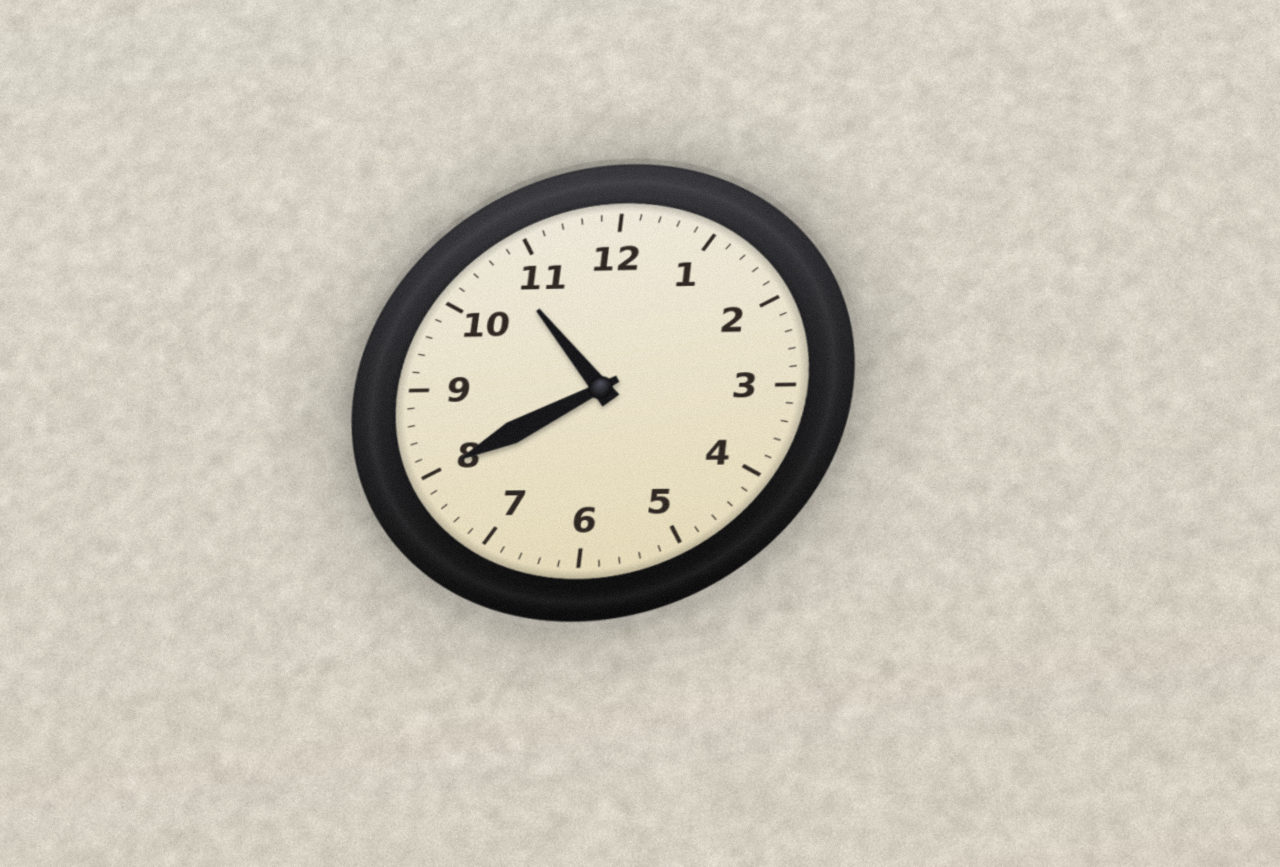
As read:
**10:40**
